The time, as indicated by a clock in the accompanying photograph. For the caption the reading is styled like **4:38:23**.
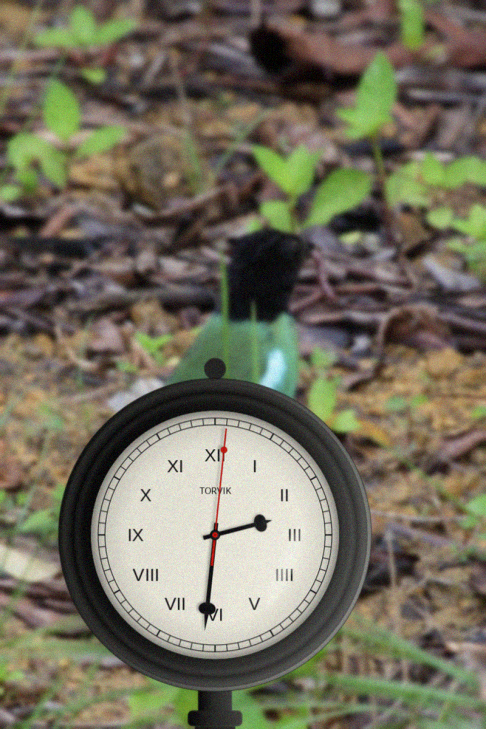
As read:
**2:31:01**
